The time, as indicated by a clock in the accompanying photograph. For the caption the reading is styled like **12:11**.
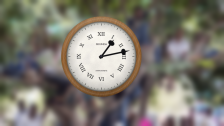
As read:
**1:13**
